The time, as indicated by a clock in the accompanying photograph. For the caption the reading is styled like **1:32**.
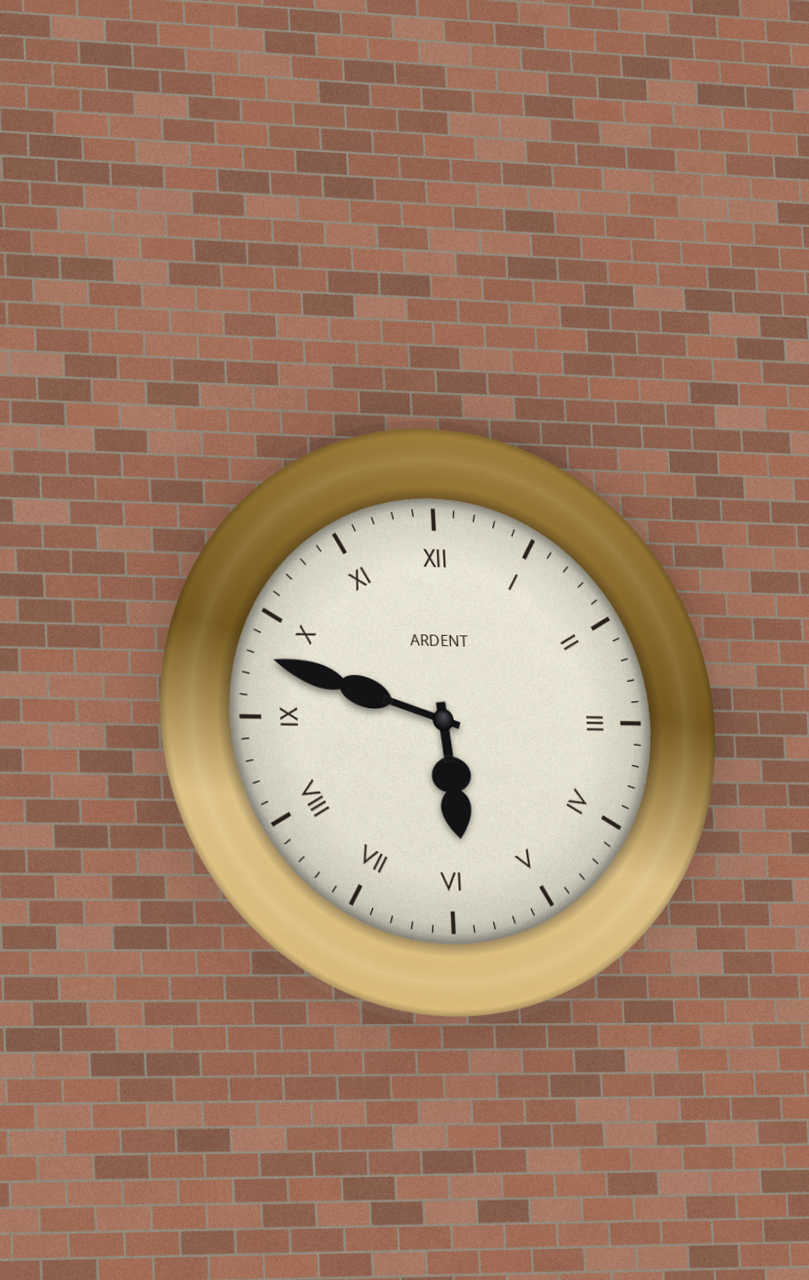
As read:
**5:48**
